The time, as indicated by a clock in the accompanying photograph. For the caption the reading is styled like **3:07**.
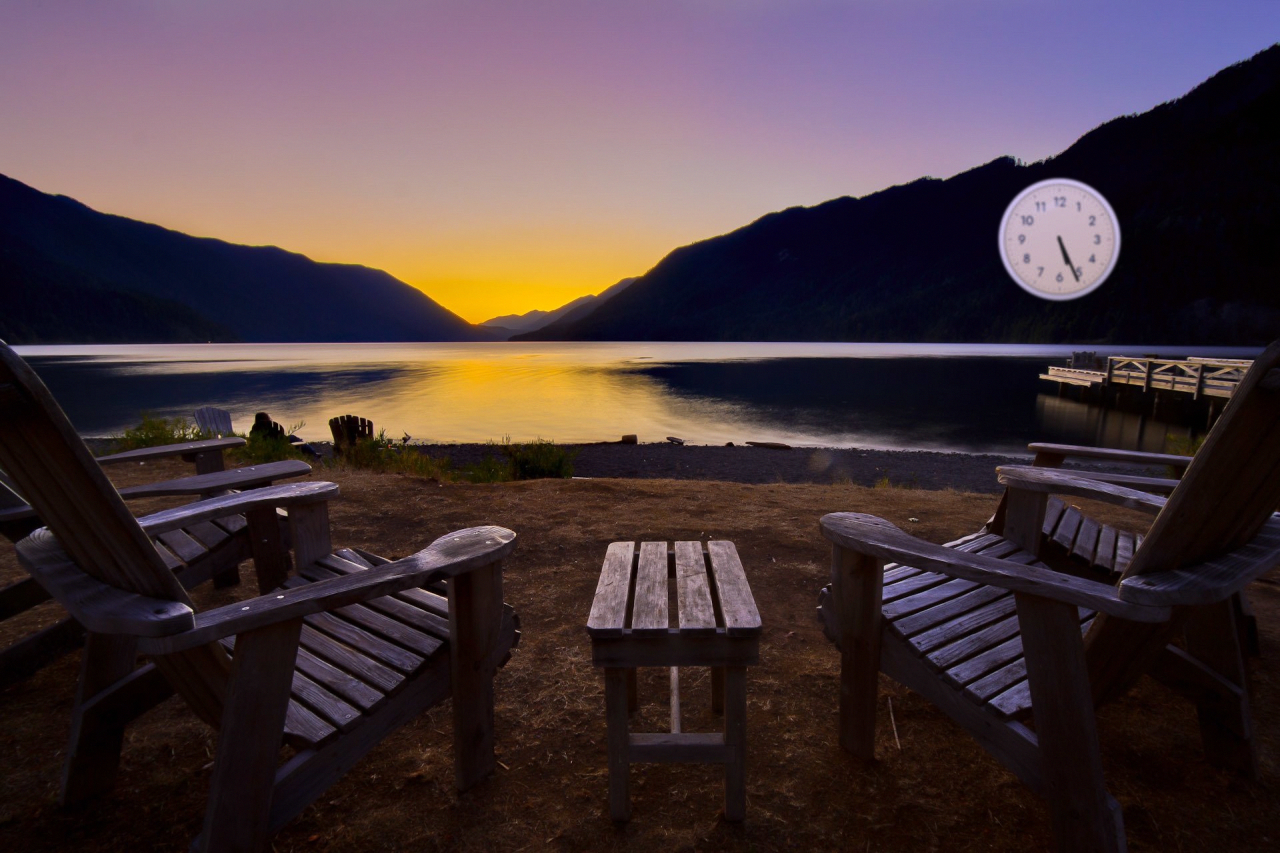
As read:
**5:26**
